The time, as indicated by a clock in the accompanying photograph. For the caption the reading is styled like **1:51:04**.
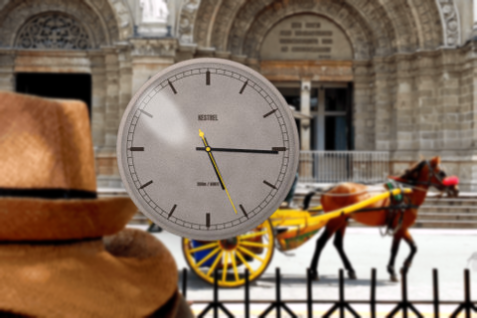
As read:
**5:15:26**
